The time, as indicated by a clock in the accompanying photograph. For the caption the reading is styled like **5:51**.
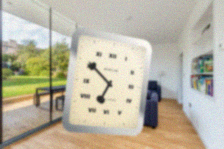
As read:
**6:51**
